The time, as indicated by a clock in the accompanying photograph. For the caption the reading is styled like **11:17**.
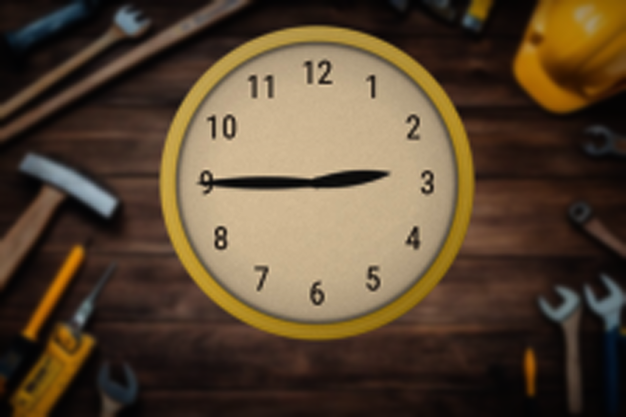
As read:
**2:45**
